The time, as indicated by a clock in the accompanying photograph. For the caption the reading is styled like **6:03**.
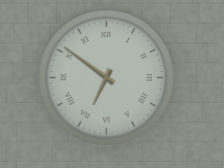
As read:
**6:51**
